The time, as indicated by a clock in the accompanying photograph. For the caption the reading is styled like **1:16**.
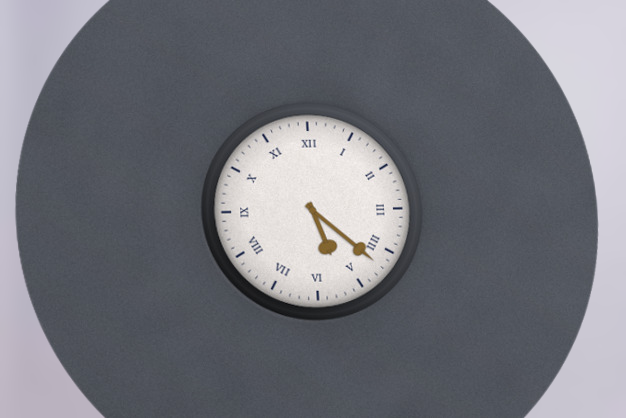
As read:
**5:22**
